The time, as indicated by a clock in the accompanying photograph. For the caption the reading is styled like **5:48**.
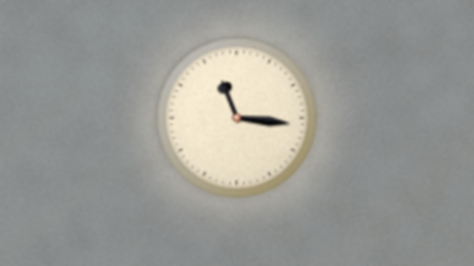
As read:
**11:16**
